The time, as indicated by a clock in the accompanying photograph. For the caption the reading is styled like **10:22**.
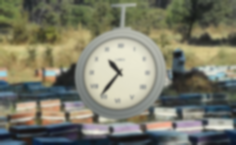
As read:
**10:36**
